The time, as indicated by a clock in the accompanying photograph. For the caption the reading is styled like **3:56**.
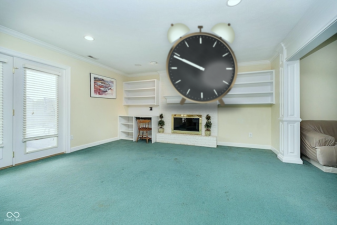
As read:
**9:49**
